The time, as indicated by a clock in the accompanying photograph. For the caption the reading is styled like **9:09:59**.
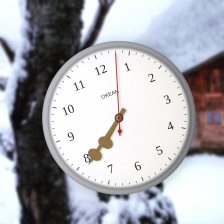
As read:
**7:39:03**
